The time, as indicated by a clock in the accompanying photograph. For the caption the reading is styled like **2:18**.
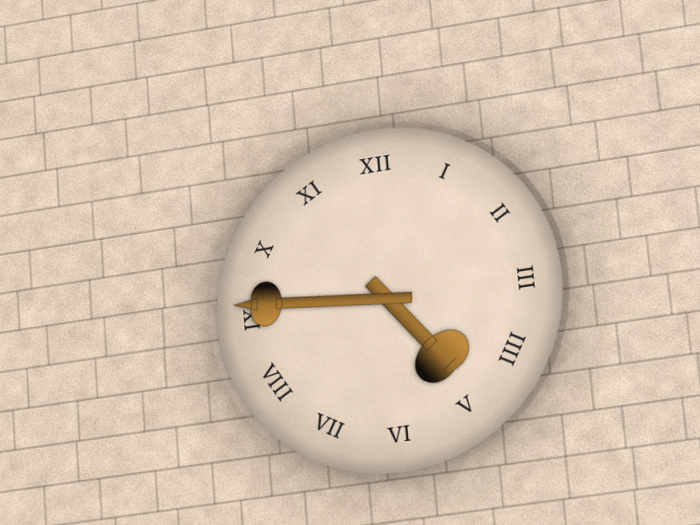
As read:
**4:46**
